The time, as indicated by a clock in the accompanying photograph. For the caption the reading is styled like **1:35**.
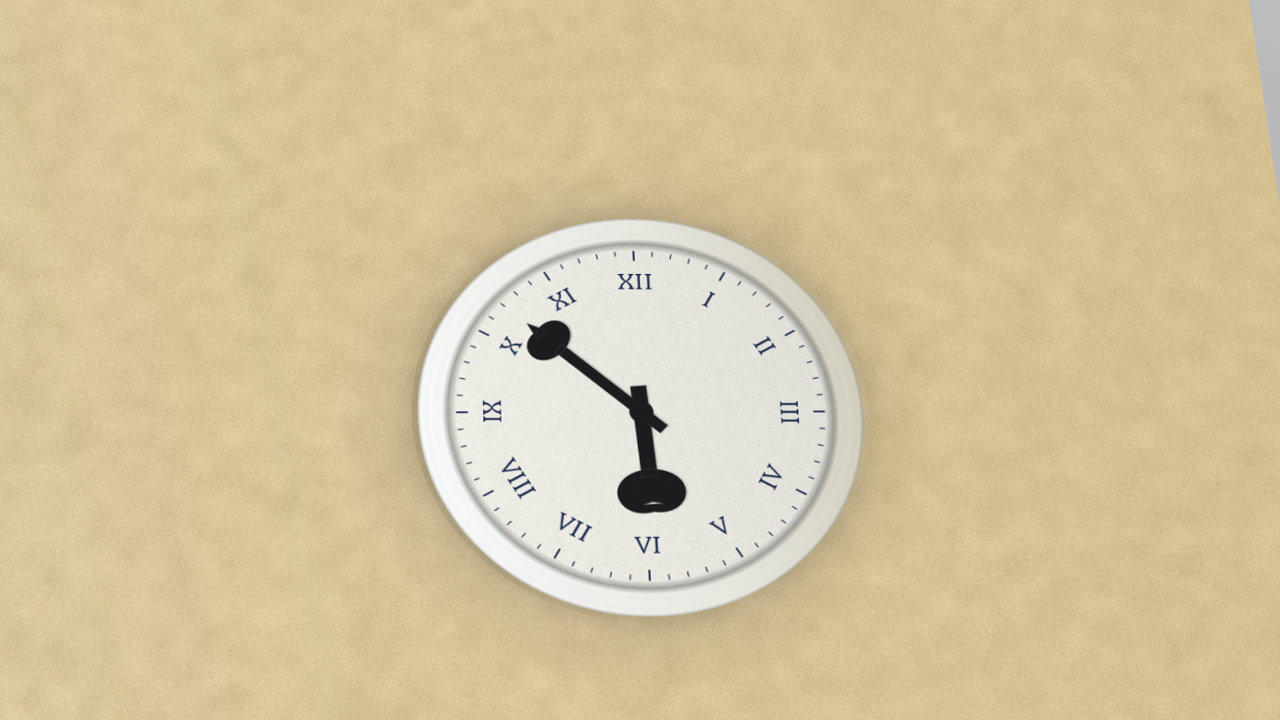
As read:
**5:52**
